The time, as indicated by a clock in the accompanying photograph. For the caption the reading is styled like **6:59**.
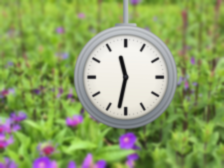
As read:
**11:32**
